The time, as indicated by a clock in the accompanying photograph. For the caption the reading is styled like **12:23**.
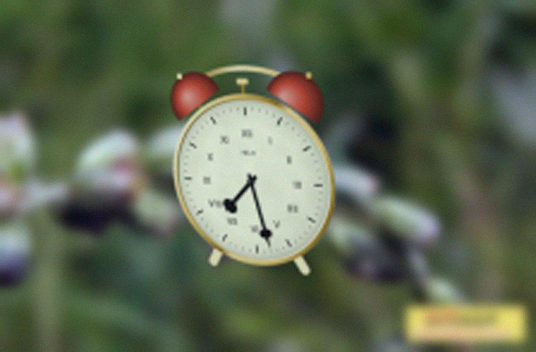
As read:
**7:28**
